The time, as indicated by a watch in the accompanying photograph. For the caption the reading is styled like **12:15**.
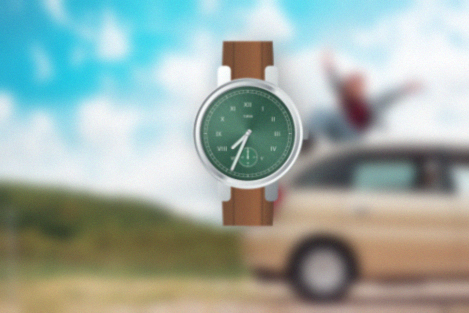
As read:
**7:34**
